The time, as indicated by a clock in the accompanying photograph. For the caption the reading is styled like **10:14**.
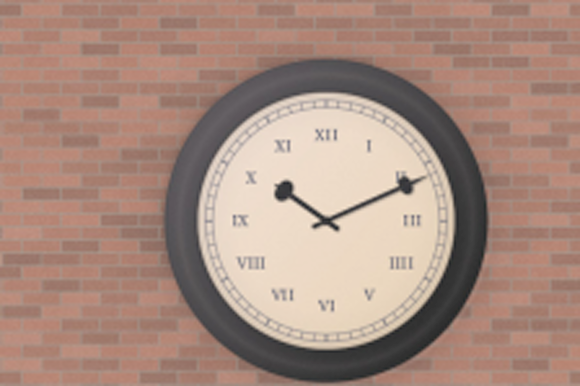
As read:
**10:11**
